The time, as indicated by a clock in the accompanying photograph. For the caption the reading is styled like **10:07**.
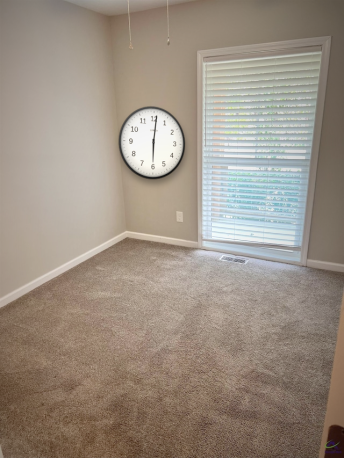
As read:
**6:01**
